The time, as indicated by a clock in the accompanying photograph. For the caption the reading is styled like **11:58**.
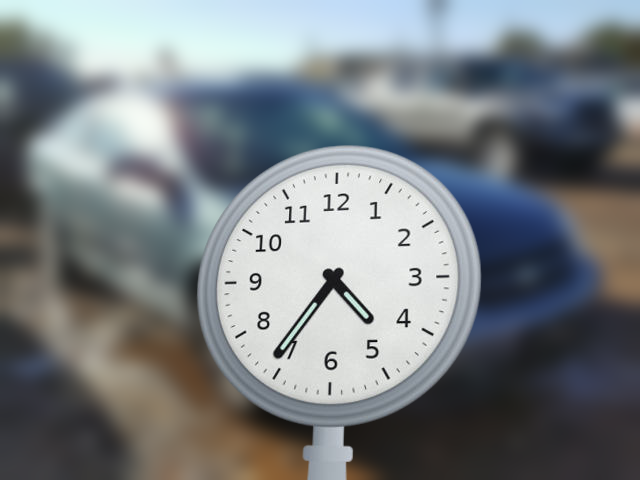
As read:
**4:36**
